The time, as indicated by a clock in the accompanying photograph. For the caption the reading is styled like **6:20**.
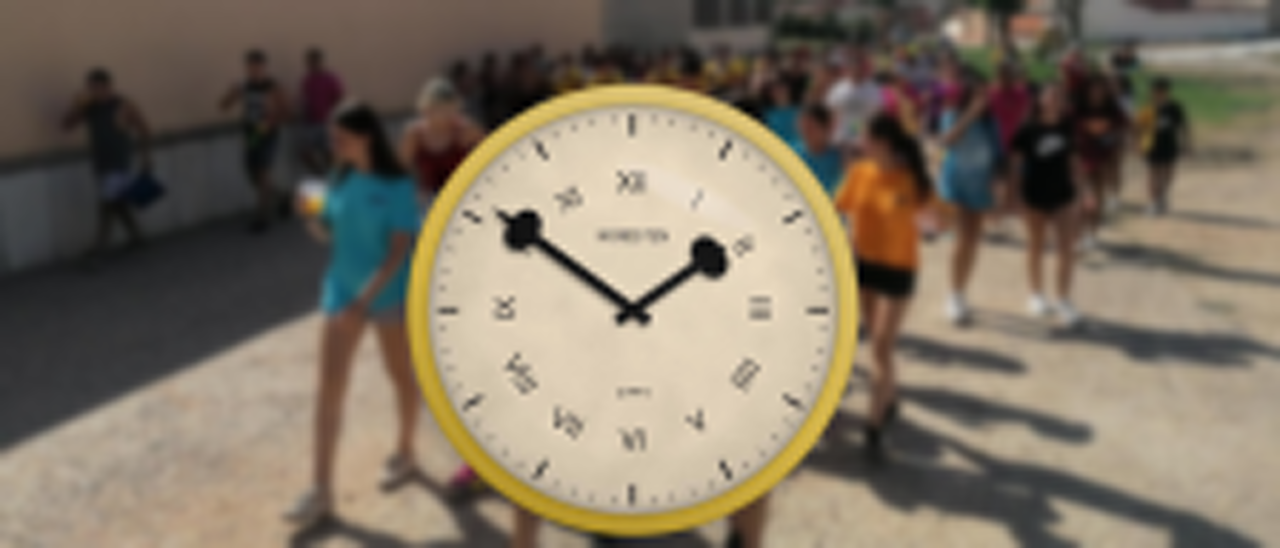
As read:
**1:51**
